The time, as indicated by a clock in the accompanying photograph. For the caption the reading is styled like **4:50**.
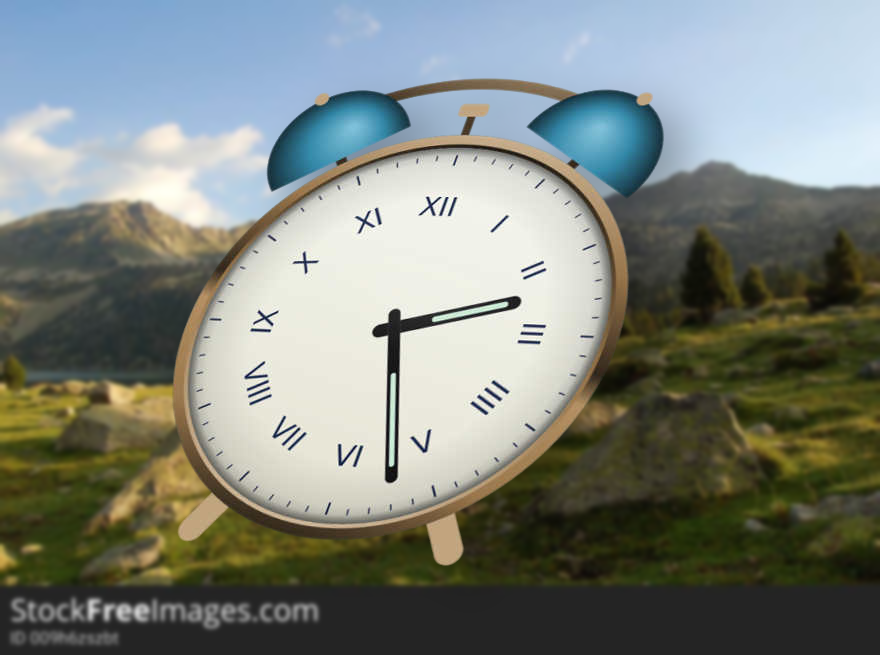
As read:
**2:27**
